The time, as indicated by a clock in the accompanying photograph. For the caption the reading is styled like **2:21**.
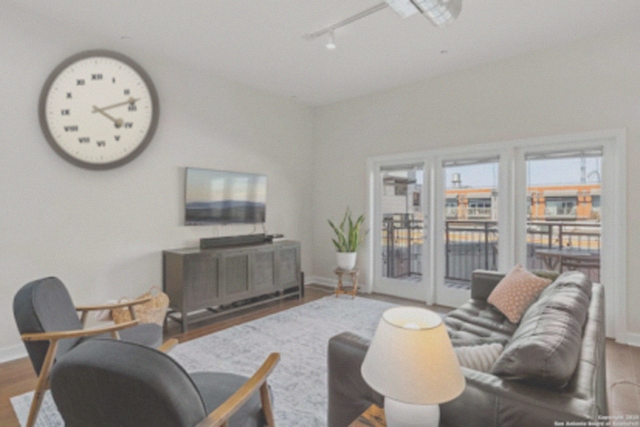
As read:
**4:13**
